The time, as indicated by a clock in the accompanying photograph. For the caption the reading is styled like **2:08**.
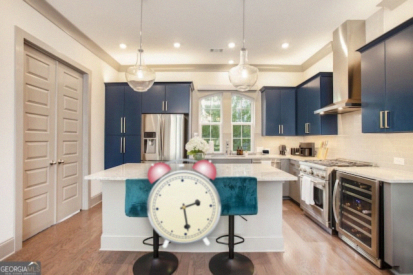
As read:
**2:29**
